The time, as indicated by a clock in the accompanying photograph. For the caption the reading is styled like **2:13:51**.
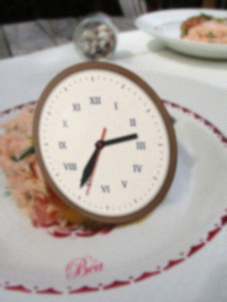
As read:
**2:35:34**
